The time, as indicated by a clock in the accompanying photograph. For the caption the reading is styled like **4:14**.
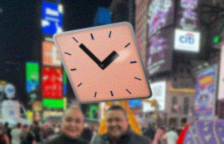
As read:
**1:55**
